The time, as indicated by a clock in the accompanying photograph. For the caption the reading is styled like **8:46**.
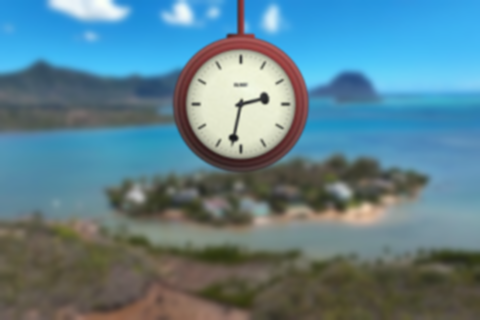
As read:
**2:32**
